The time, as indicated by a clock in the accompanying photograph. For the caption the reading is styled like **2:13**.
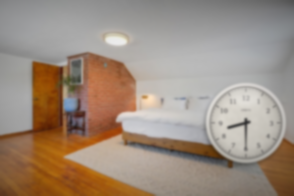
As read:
**8:30**
